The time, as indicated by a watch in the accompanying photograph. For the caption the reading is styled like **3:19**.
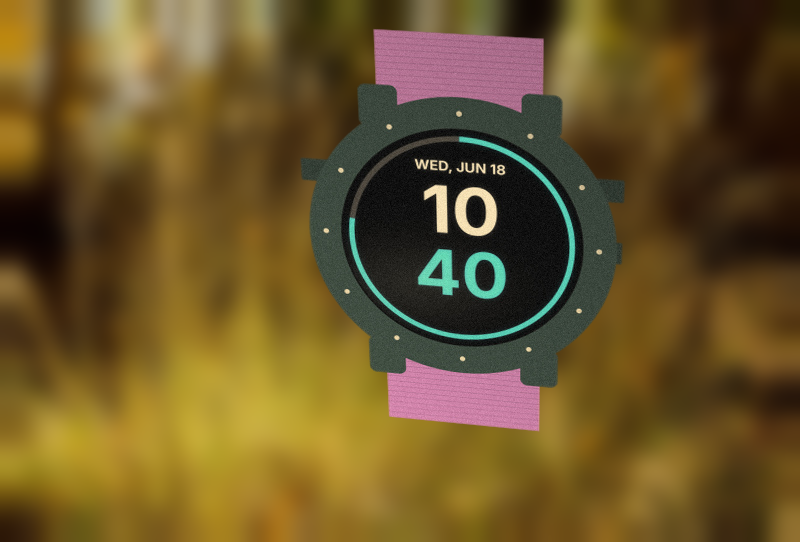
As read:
**10:40**
